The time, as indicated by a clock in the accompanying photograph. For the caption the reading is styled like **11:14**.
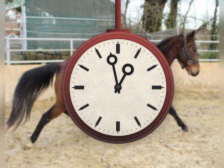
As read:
**12:58**
